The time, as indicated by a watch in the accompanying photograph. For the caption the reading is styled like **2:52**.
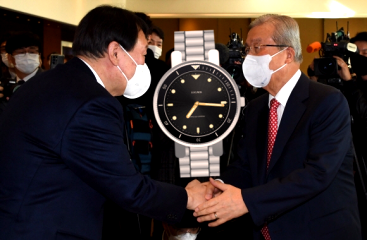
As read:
**7:16**
